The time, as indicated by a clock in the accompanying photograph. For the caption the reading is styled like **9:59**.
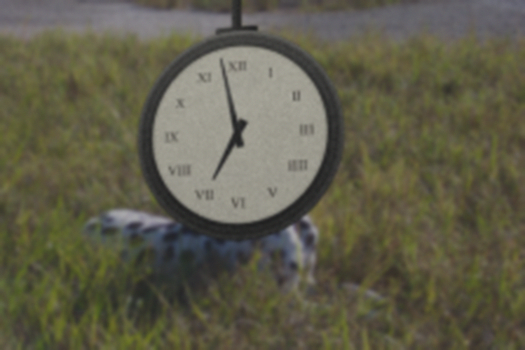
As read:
**6:58**
